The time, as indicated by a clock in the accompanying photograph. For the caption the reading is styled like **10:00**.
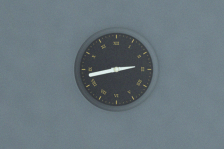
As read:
**2:43**
